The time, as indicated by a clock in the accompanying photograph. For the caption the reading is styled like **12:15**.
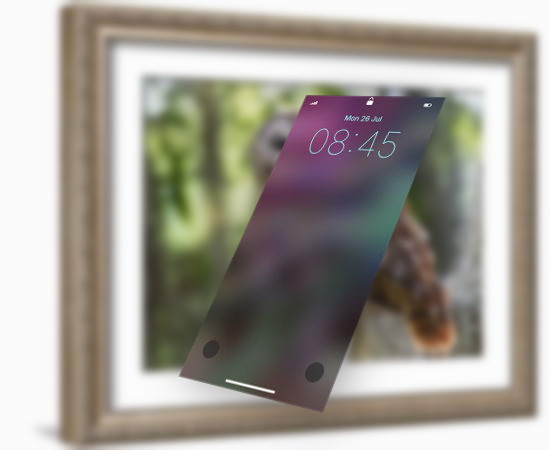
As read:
**8:45**
